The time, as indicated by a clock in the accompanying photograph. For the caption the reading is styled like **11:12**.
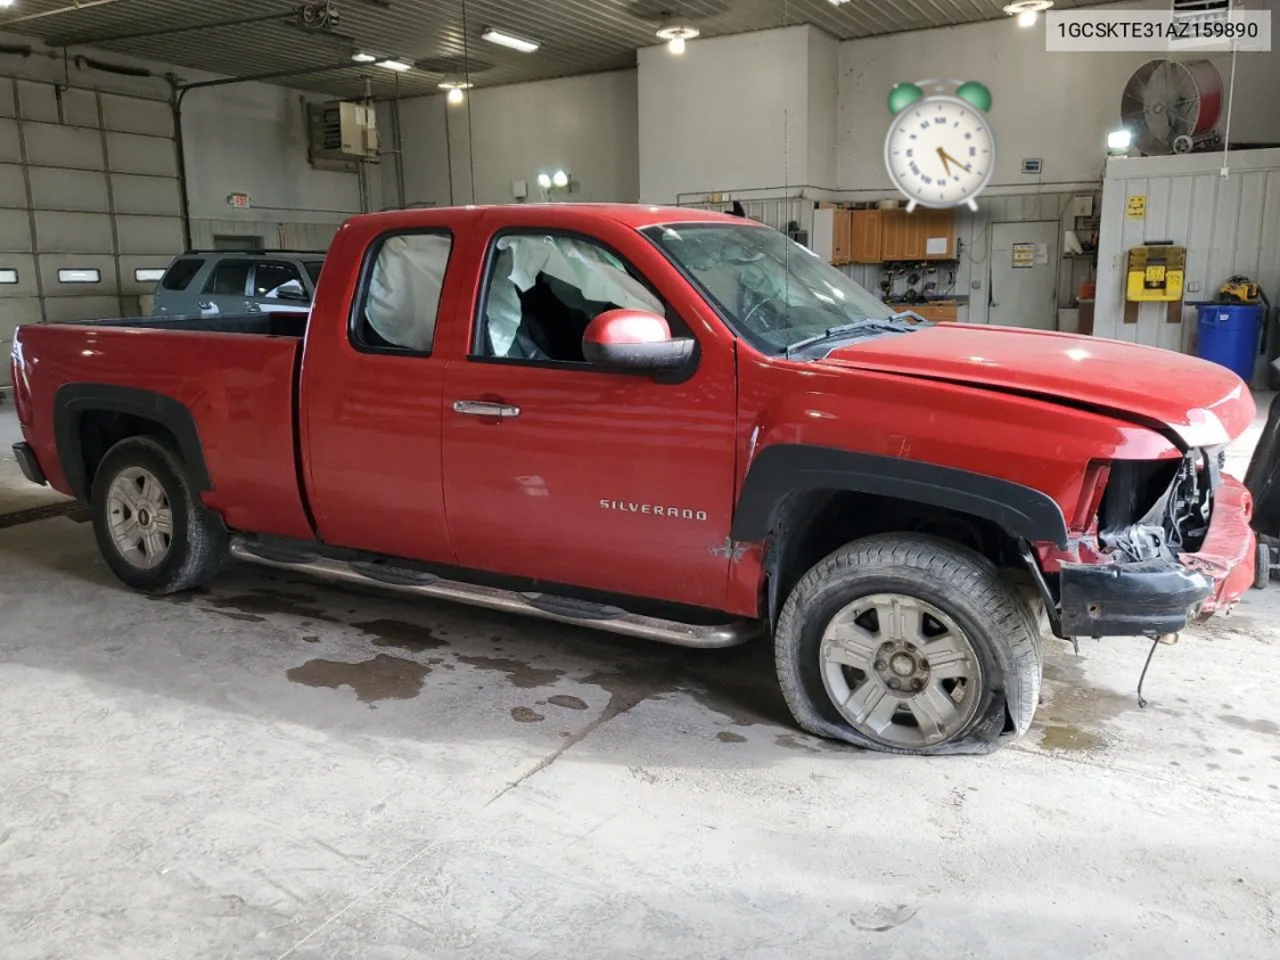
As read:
**5:21**
